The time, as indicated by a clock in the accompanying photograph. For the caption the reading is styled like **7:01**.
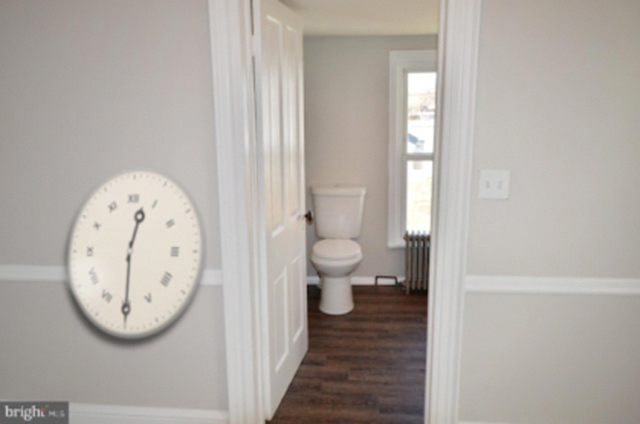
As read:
**12:30**
